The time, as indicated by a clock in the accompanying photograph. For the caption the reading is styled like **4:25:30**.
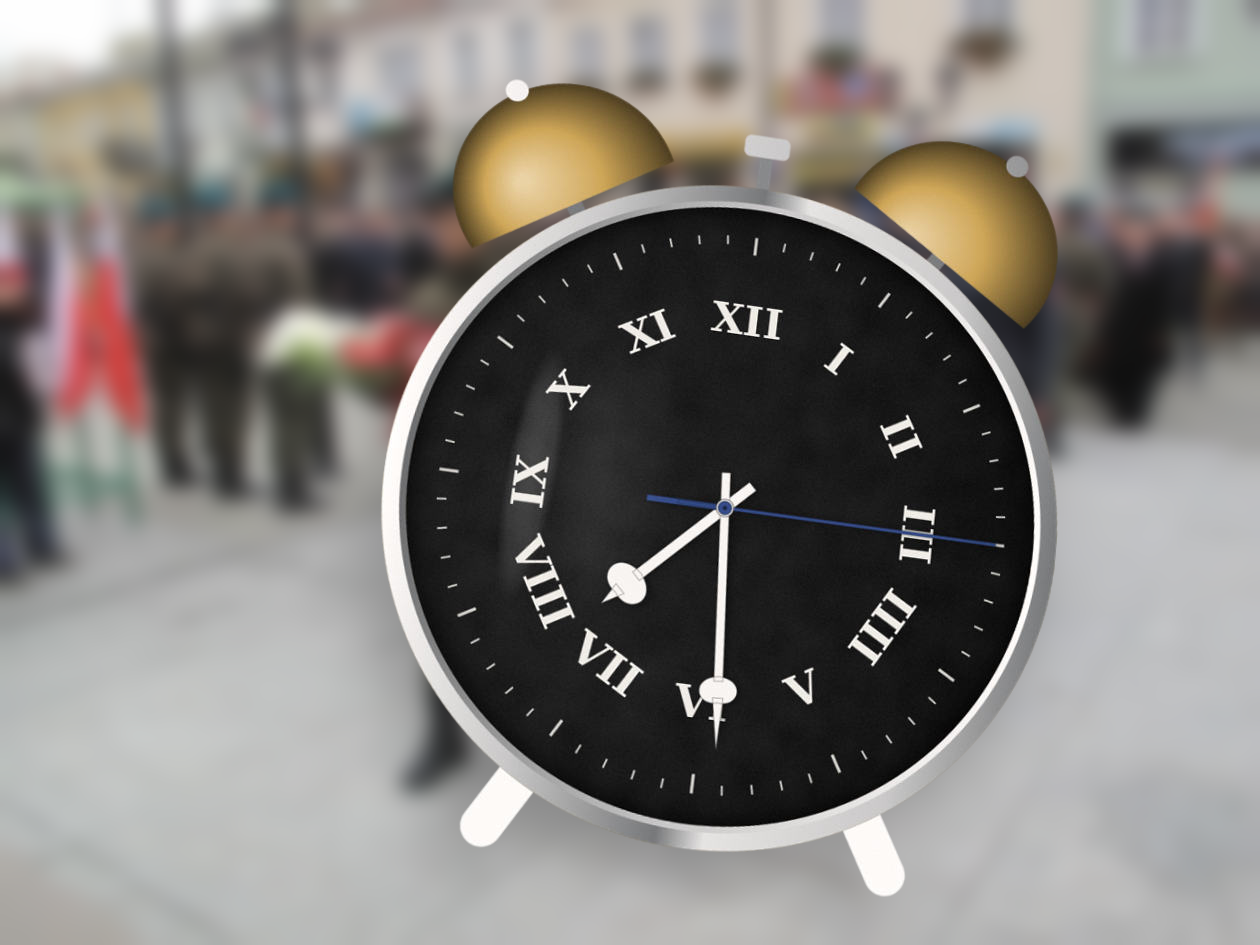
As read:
**7:29:15**
